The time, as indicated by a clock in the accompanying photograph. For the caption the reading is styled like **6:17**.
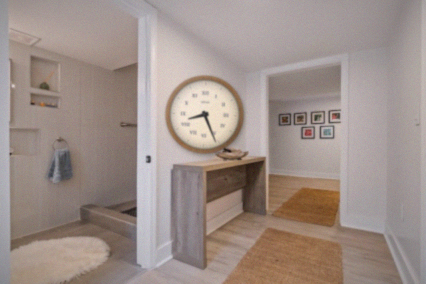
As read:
**8:26**
